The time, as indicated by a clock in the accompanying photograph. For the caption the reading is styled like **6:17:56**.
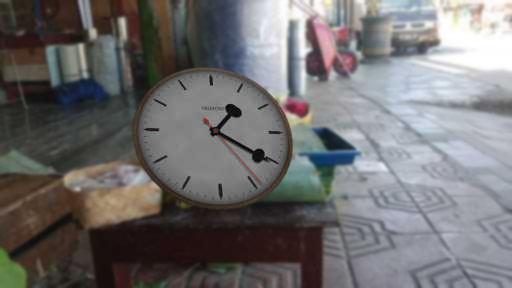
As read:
**1:20:24**
